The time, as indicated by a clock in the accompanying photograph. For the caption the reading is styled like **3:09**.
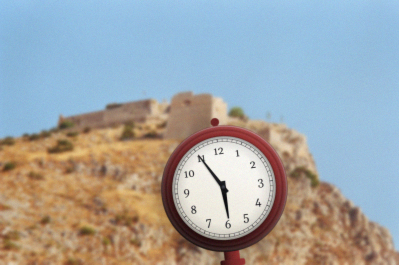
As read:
**5:55**
